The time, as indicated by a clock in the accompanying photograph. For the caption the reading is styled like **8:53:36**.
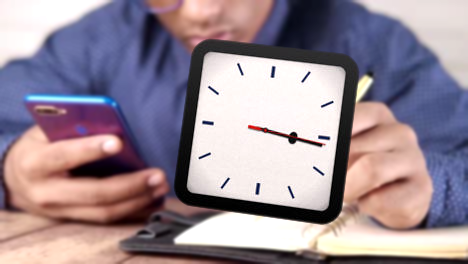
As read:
**3:16:16**
